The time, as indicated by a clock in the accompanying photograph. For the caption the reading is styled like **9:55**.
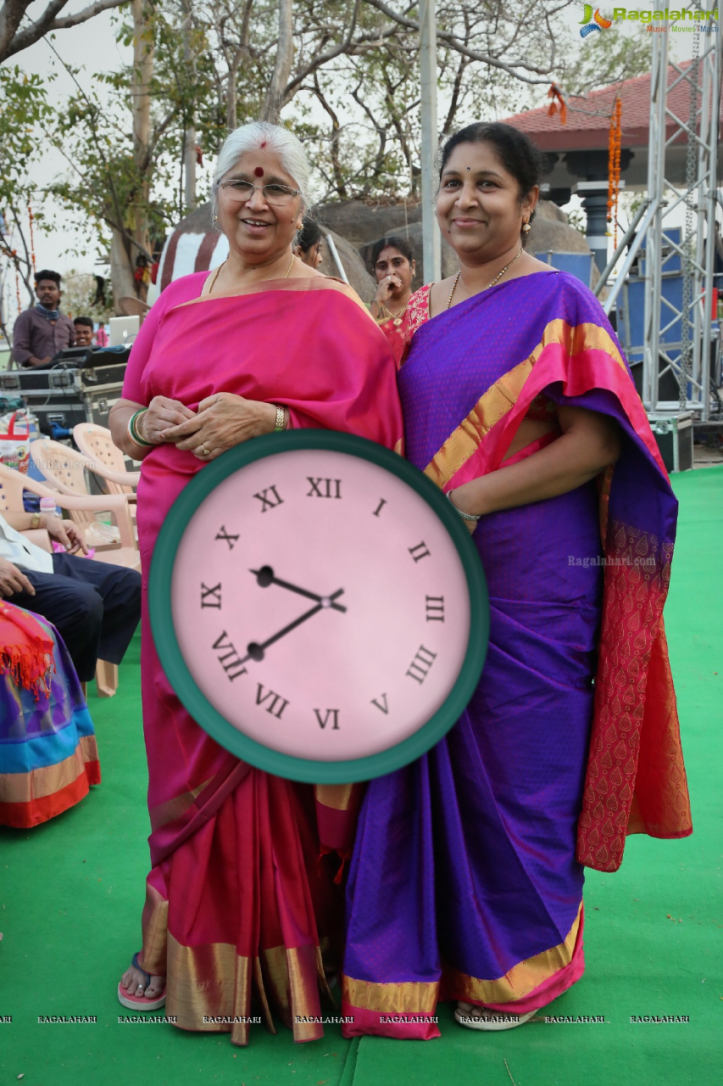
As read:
**9:39**
